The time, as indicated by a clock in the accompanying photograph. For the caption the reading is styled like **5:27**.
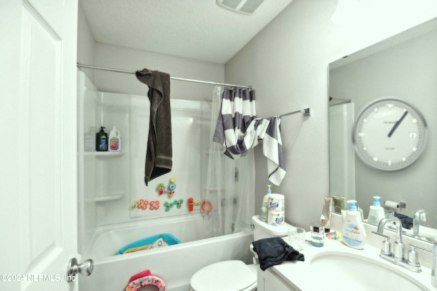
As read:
**1:06**
